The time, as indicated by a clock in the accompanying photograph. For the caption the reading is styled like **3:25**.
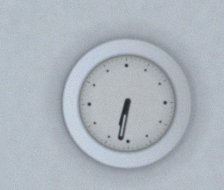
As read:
**6:32**
